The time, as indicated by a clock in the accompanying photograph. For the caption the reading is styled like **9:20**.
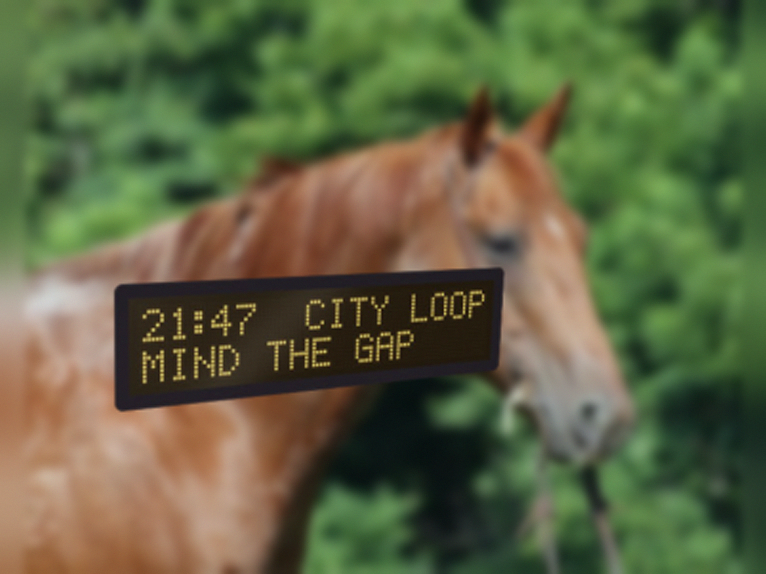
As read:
**21:47**
